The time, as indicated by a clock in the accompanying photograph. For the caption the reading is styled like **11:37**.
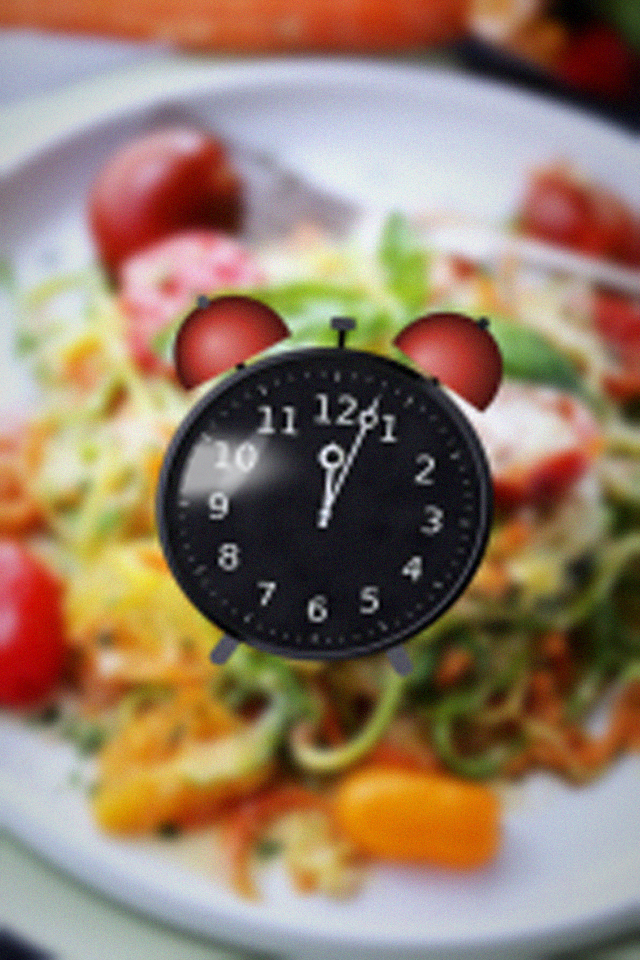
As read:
**12:03**
